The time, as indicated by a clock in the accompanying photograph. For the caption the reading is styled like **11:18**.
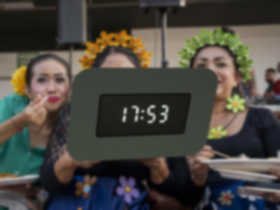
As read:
**17:53**
